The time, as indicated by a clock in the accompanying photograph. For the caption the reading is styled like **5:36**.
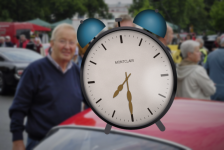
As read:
**7:30**
